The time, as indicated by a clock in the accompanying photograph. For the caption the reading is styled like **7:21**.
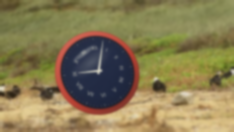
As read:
**9:03**
